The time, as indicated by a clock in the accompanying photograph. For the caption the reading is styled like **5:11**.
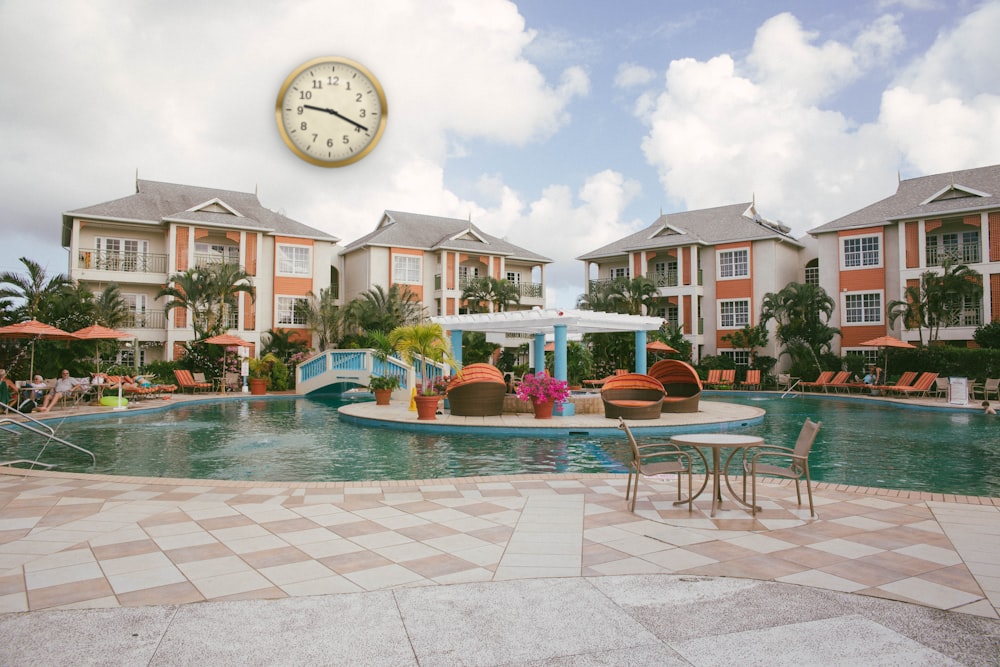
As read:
**9:19**
